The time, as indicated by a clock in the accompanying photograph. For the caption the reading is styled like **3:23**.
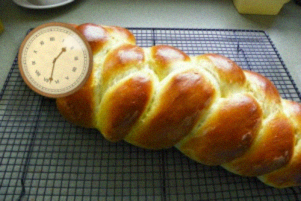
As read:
**1:33**
